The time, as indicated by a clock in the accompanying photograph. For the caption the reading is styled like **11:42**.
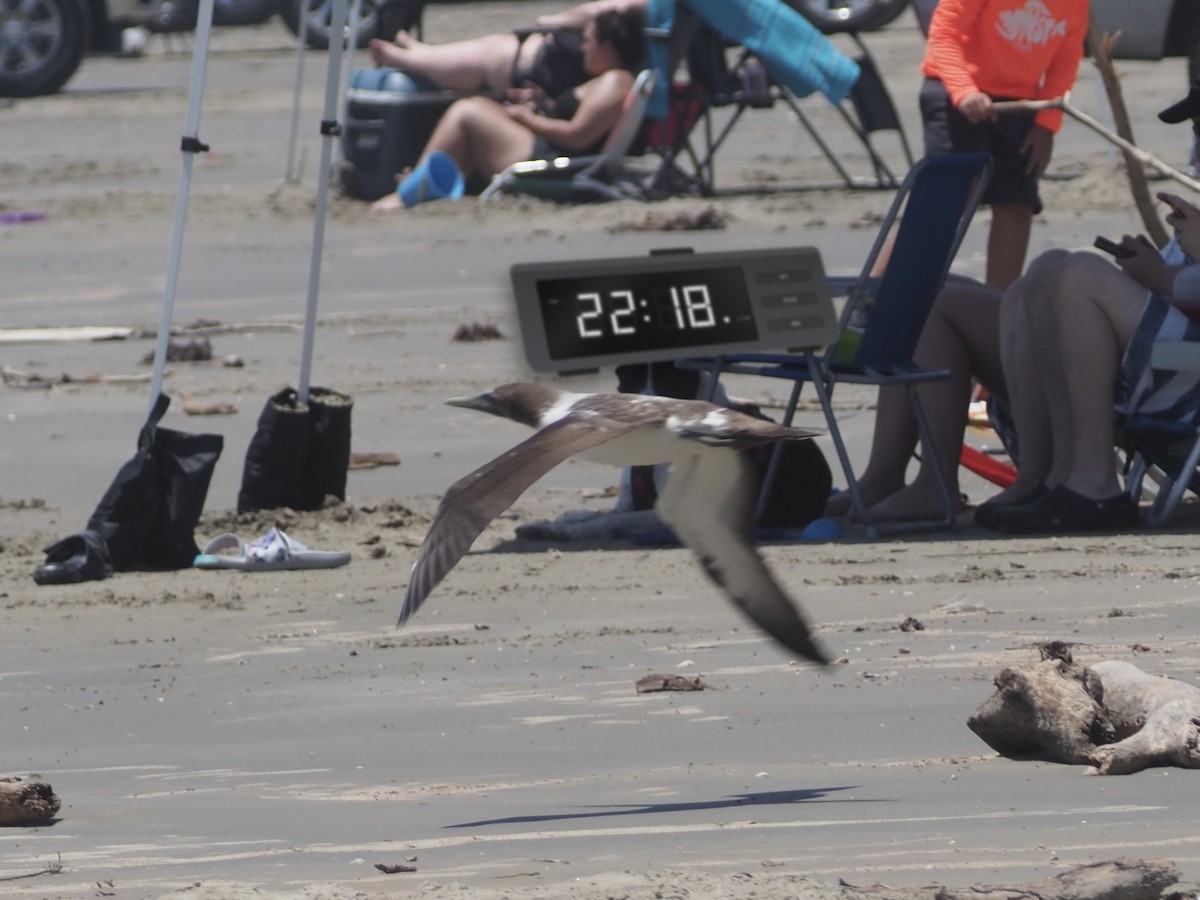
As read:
**22:18**
